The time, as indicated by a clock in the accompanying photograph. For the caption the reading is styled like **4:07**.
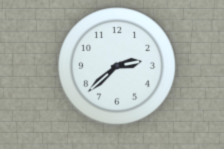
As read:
**2:38**
